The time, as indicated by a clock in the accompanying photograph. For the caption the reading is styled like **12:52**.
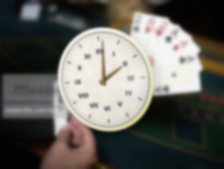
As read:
**2:01**
